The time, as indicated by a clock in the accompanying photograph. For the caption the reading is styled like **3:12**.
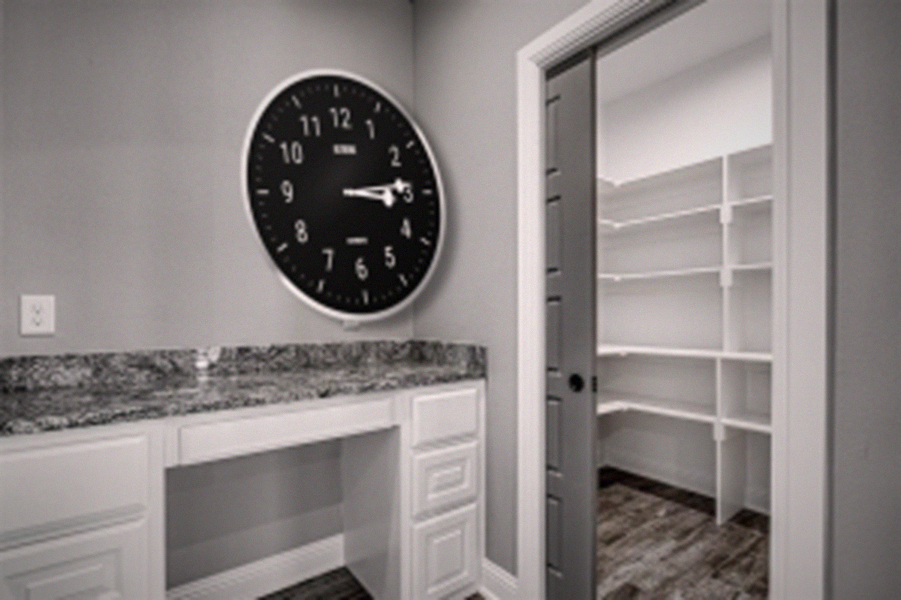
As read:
**3:14**
